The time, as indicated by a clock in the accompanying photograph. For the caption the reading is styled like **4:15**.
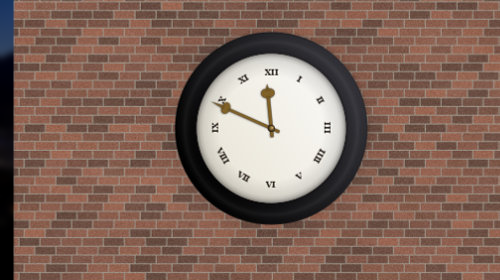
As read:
**11:49**
